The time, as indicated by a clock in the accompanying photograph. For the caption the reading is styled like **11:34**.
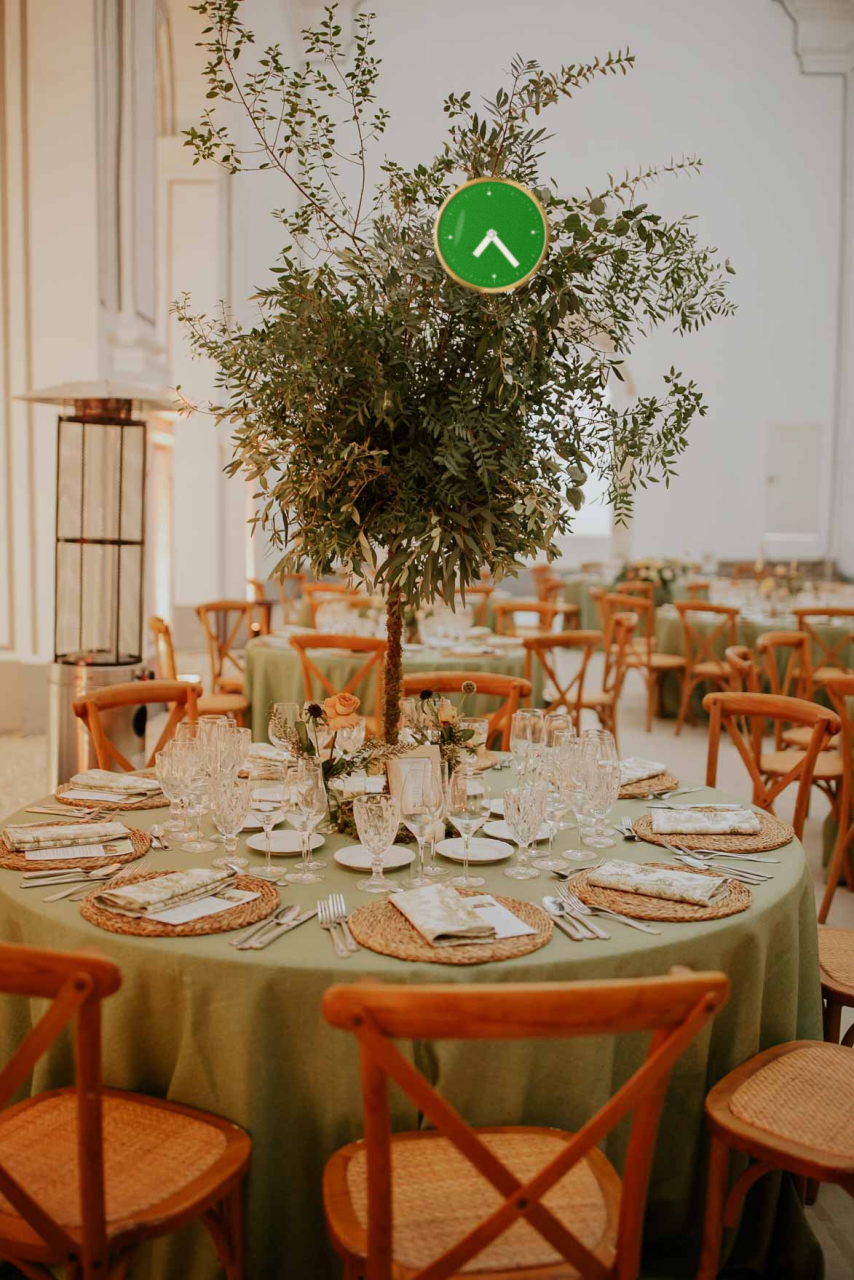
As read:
**7:24**
